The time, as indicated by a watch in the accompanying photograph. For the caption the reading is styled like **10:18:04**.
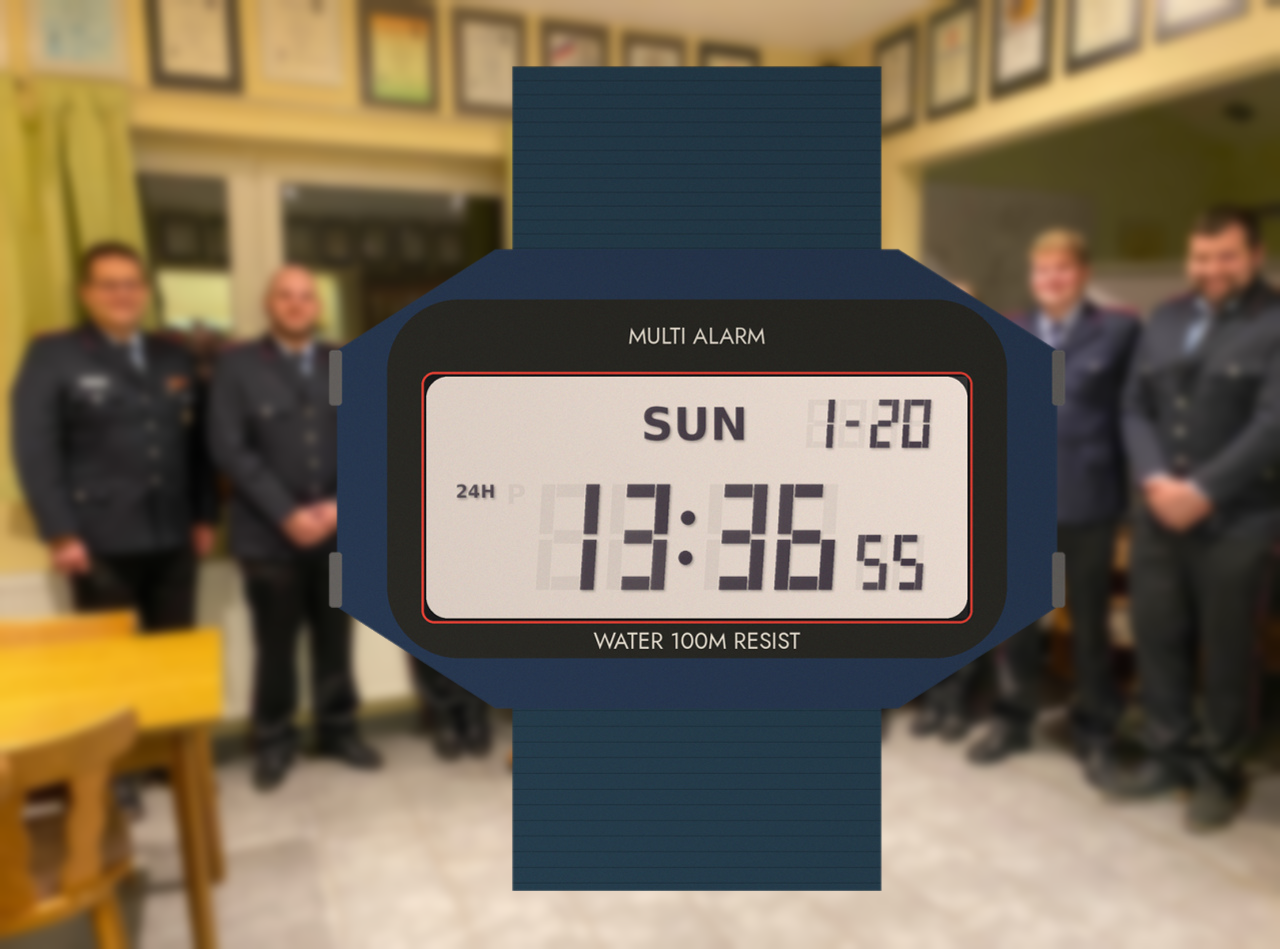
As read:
**13:36:55**
